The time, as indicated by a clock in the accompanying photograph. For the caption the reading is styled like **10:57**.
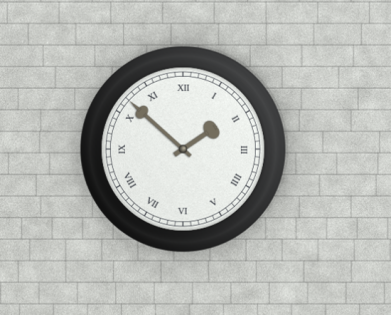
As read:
**1:52**
